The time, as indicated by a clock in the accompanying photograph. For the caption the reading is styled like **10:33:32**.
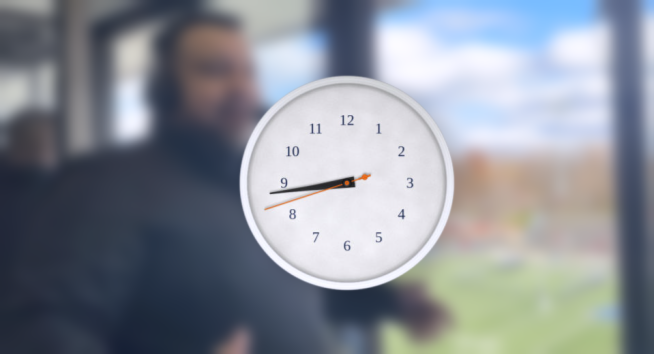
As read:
**8:43:42**
